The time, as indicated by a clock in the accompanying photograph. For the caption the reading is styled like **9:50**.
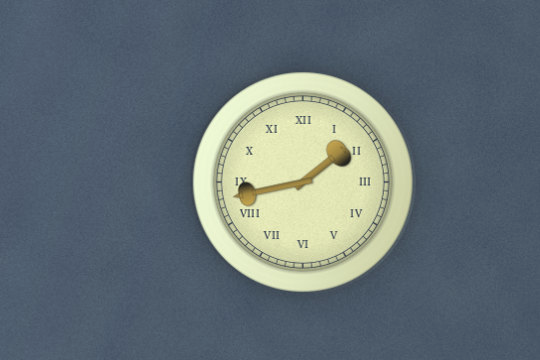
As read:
**1:43**
